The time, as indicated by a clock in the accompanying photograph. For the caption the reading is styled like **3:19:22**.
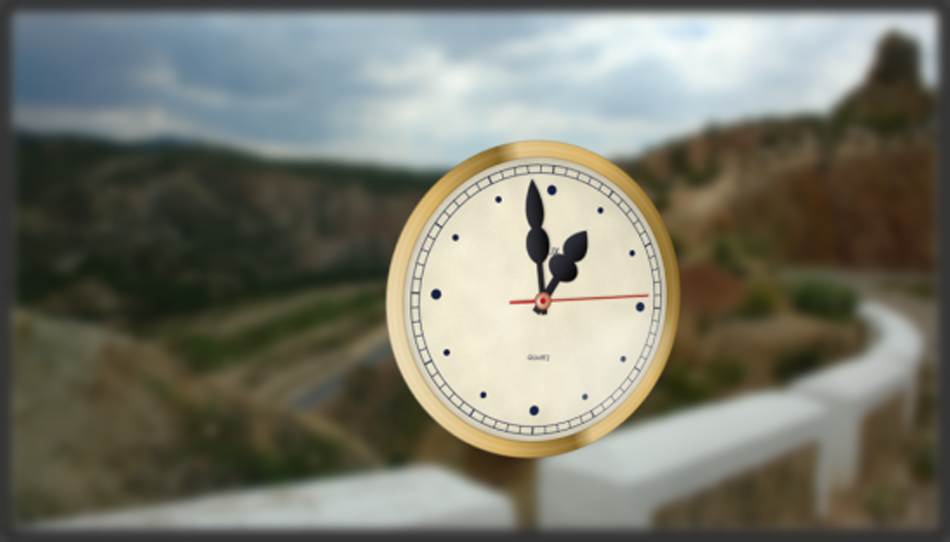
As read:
**12:58:14**
